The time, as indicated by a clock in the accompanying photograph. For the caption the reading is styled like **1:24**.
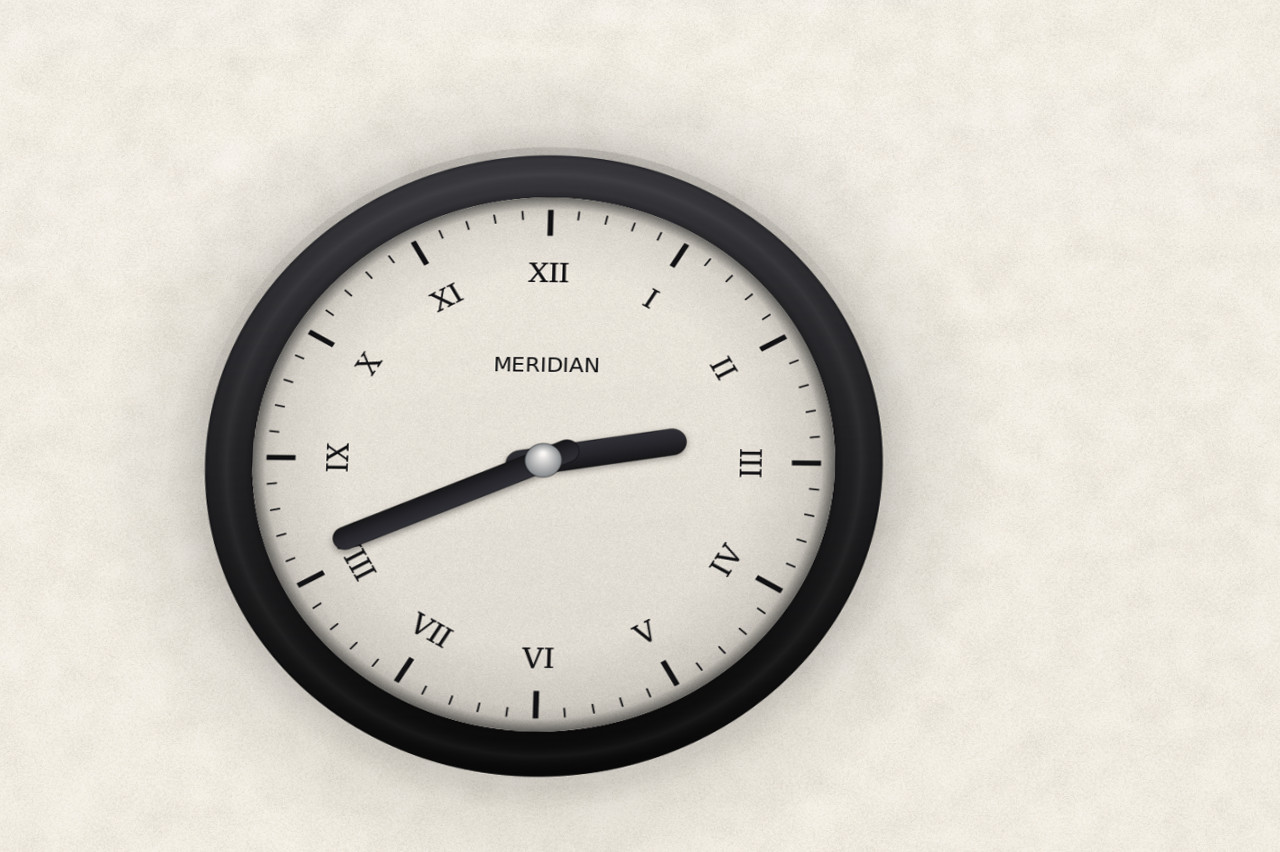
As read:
**2:41**
